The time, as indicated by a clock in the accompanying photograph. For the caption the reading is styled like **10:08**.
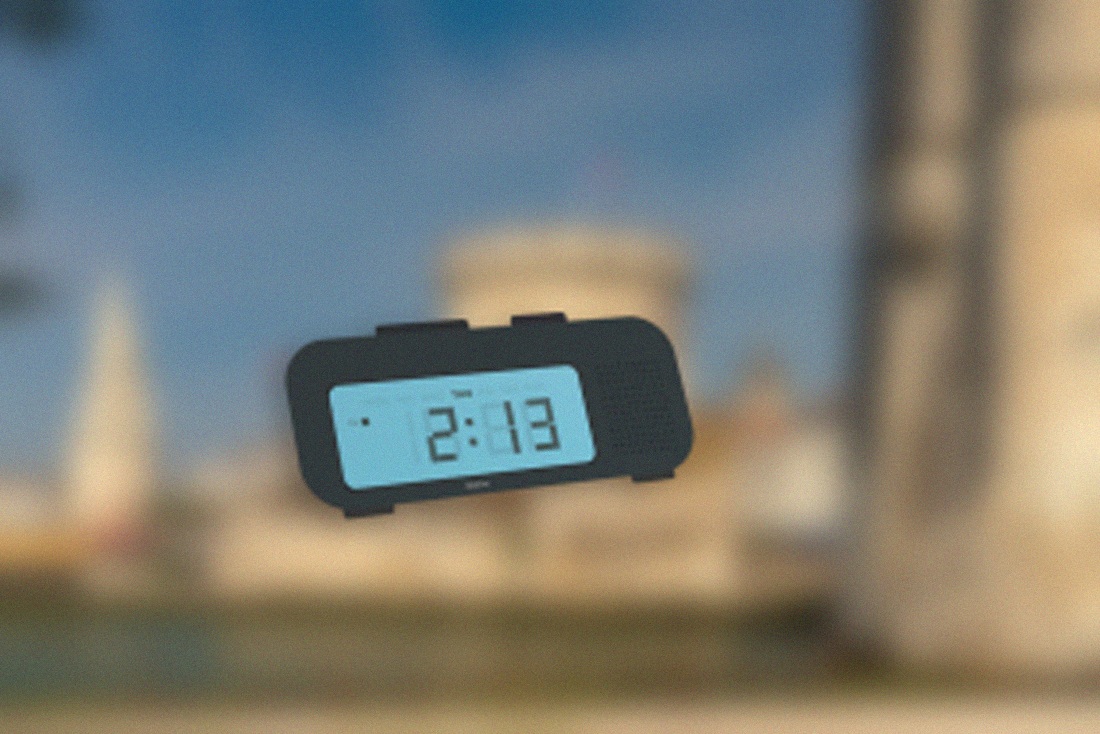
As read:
**2:13**
